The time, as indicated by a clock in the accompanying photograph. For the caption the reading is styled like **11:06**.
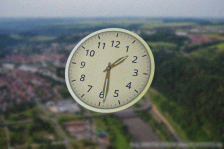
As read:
**1:29**
